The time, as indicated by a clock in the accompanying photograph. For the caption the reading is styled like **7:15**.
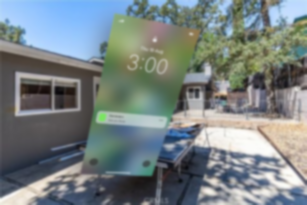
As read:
**3:00**
